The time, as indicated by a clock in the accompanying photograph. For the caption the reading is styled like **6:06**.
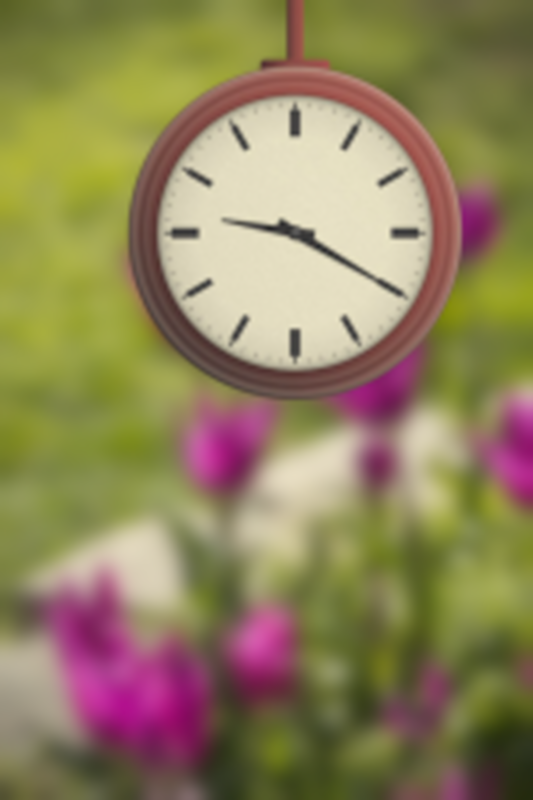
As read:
**9:20**
